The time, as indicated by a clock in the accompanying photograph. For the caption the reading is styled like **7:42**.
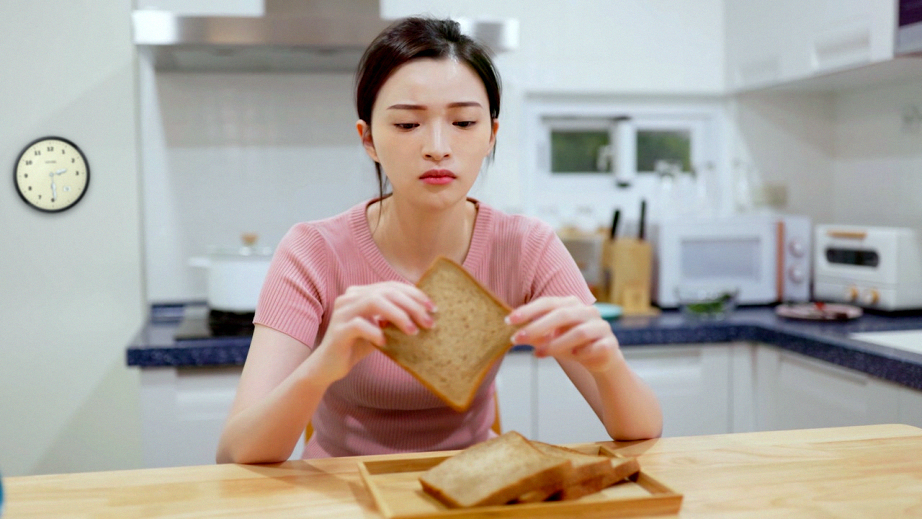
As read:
**2:29**
